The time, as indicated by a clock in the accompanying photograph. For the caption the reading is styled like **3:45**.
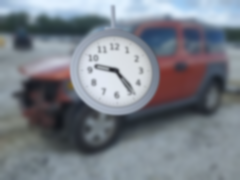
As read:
**9:24**
